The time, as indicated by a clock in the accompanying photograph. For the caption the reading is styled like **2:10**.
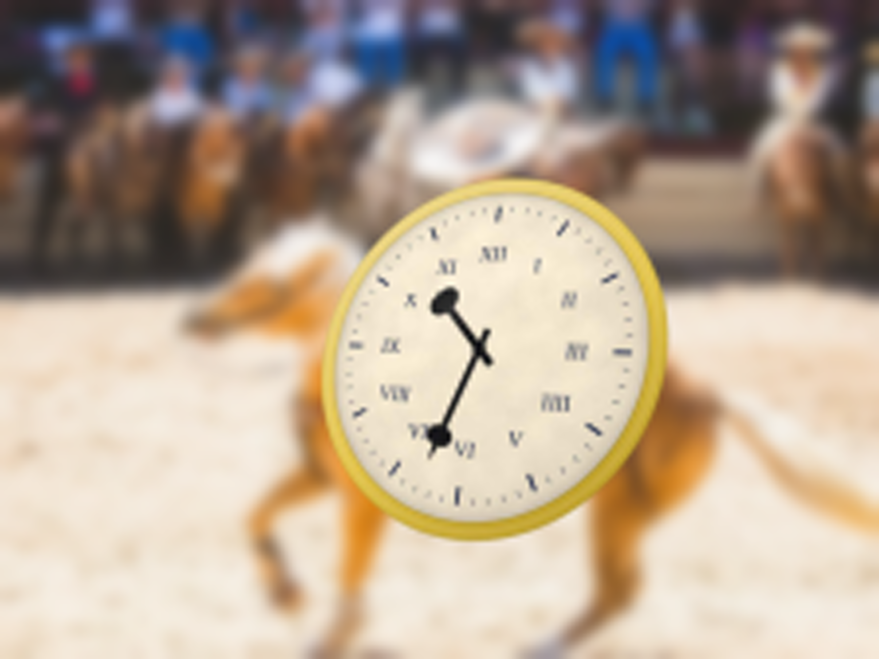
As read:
**10:33**
